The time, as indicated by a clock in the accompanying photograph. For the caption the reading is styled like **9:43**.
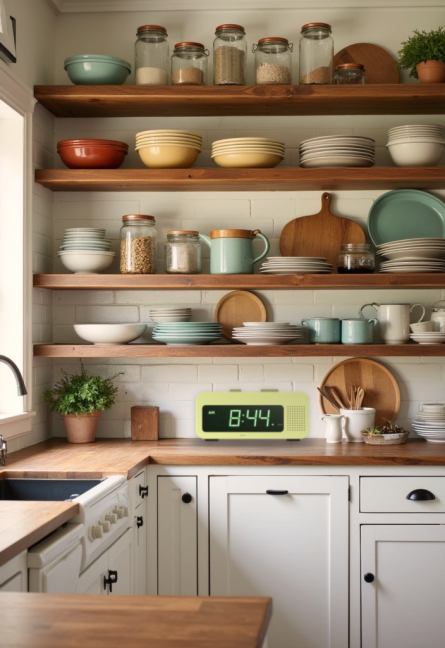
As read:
**8:44**
